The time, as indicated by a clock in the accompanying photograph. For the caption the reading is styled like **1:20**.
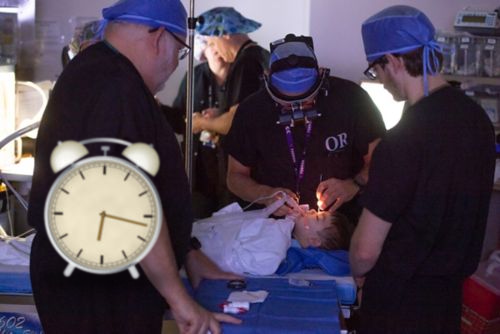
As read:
**6:17**
